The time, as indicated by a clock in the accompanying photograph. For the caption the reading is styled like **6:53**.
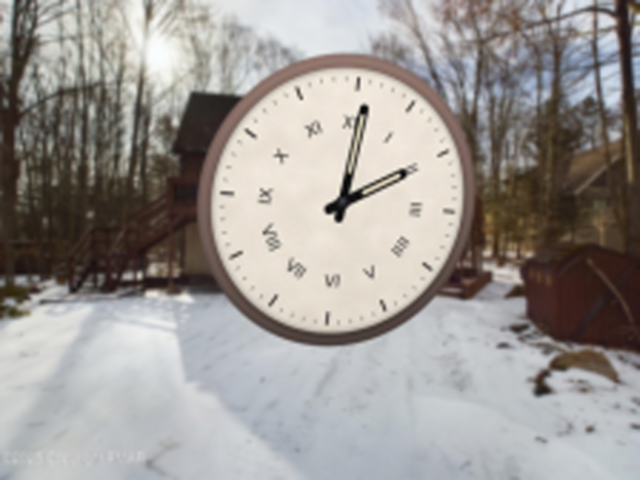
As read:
**2:01**
